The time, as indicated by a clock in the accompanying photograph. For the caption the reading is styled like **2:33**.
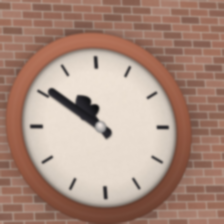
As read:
**10:51**
